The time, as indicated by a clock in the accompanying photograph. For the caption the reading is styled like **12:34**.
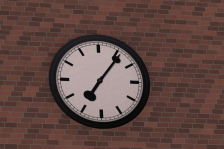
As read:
**7:06**
